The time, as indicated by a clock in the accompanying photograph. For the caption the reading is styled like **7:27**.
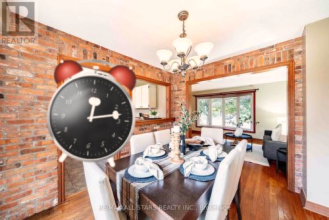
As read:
**12:13**
